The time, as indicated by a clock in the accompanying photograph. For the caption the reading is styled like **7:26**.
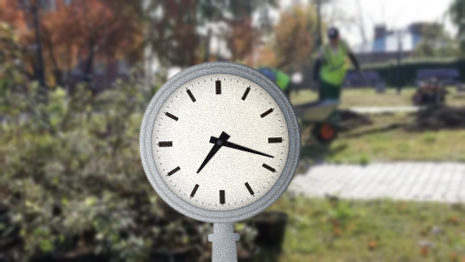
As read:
**7:18**
